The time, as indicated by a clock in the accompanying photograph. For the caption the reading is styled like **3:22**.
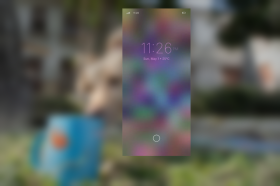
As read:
**11:26**
